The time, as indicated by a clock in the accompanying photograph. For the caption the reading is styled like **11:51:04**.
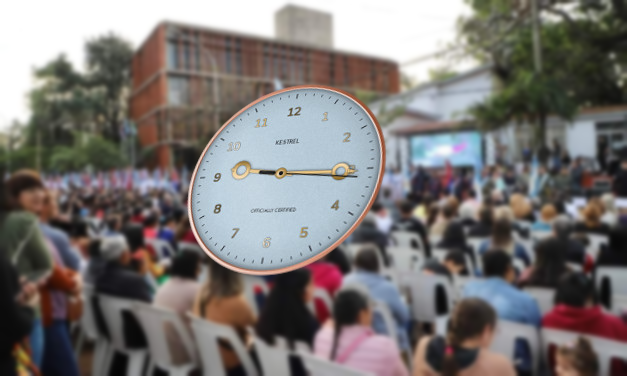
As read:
**9:15:16**
